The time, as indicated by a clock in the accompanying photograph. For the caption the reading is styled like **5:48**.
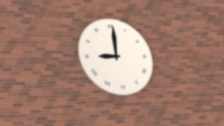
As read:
**9:01**
